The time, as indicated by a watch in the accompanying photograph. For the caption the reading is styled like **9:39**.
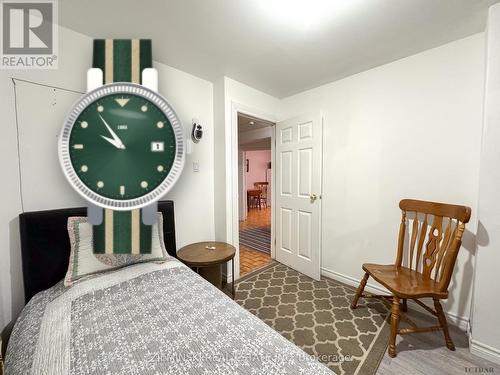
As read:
**9:54**
